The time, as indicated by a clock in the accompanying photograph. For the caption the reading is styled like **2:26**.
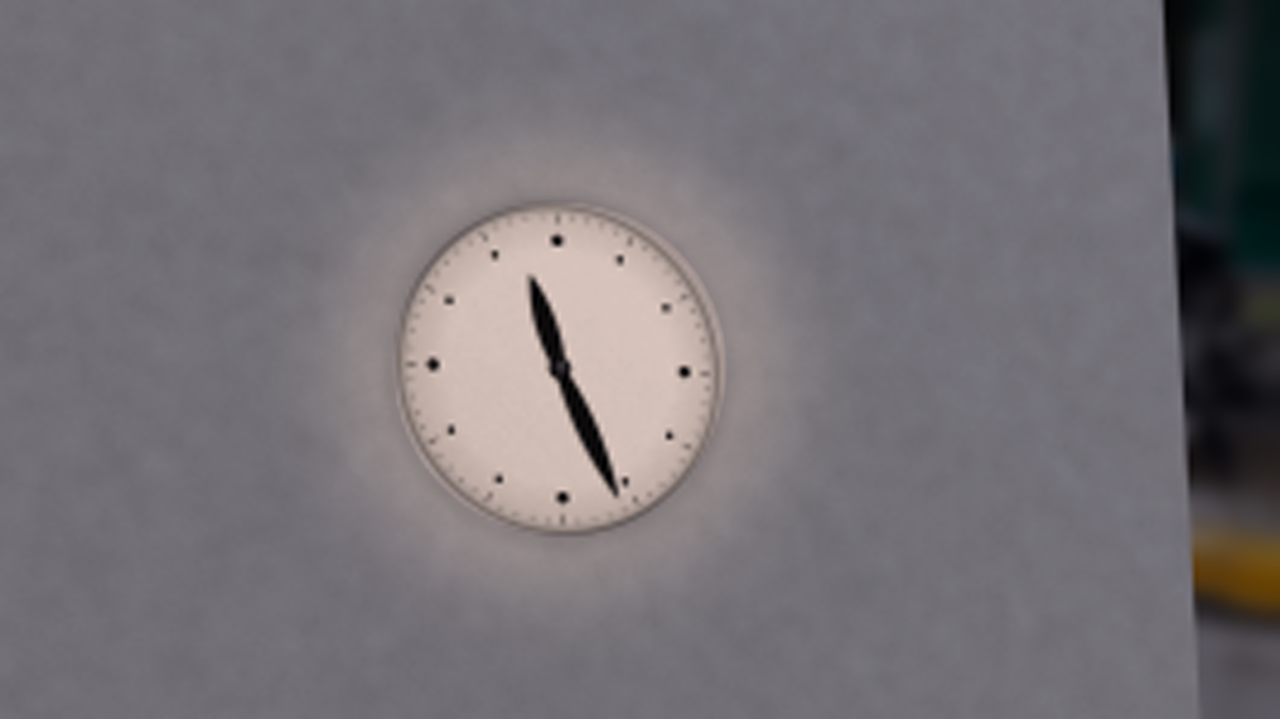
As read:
**11:26**
